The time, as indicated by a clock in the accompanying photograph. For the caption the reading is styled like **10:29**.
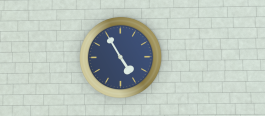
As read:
**4:55**
